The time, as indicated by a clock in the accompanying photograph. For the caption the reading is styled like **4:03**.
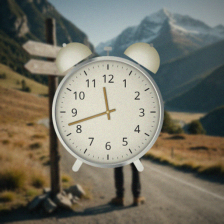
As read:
**11:42**
